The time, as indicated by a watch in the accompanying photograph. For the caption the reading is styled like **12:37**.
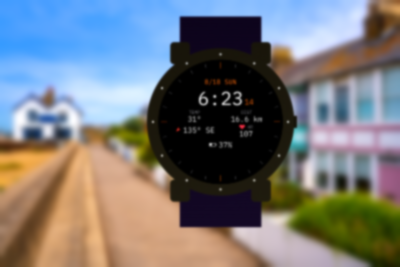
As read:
**6:23**
